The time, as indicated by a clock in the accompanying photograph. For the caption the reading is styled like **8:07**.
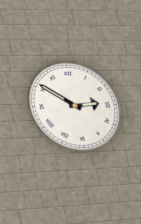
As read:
**2:51**
